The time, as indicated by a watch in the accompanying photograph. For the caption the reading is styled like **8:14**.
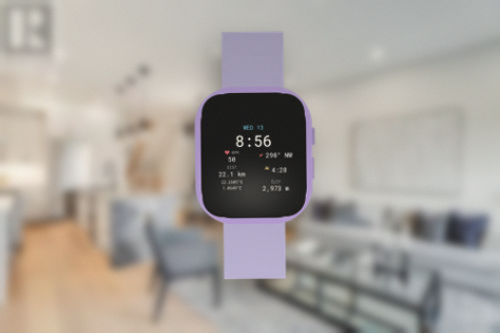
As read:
**8:56**
